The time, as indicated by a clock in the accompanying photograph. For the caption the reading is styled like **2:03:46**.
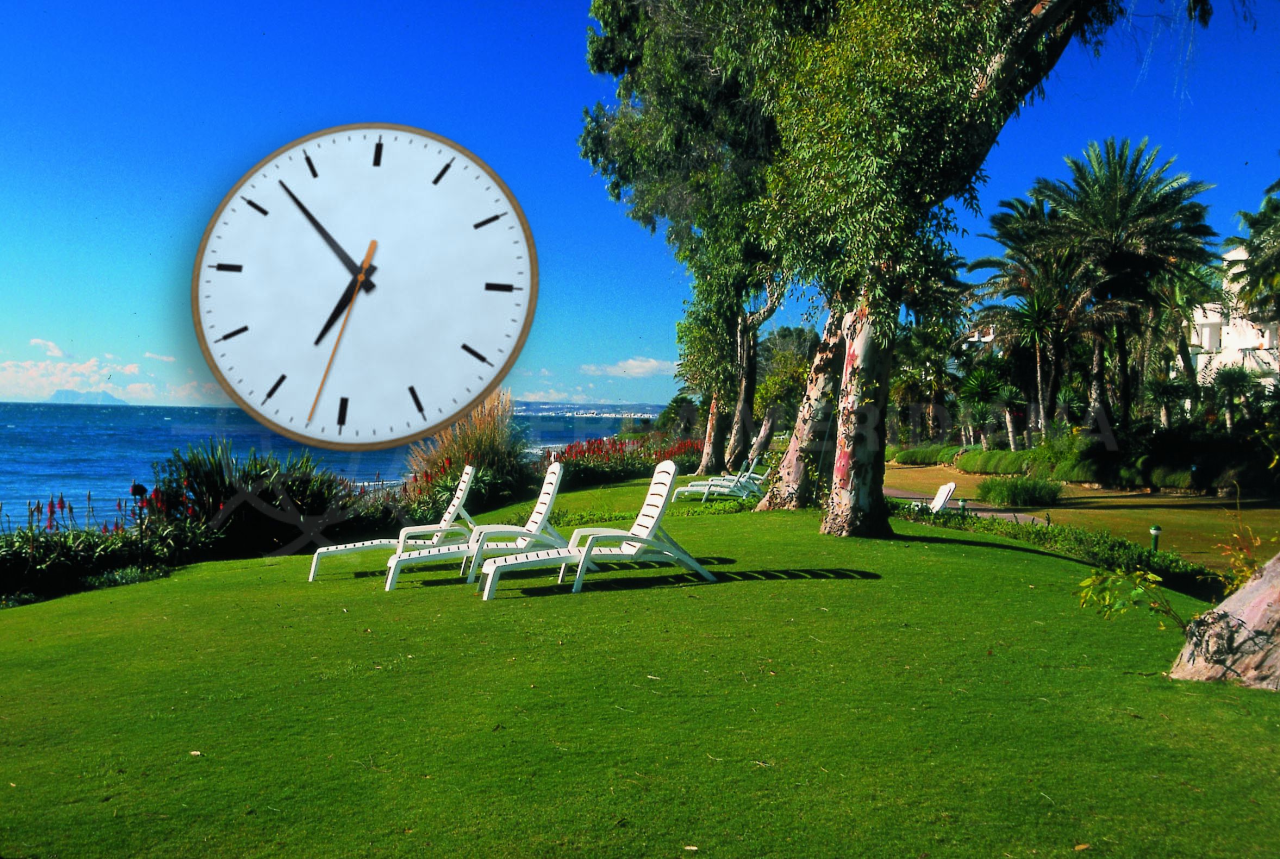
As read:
**6:52:32**
